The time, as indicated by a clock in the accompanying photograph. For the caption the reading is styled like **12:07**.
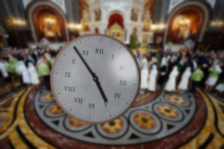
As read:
**4:53**
